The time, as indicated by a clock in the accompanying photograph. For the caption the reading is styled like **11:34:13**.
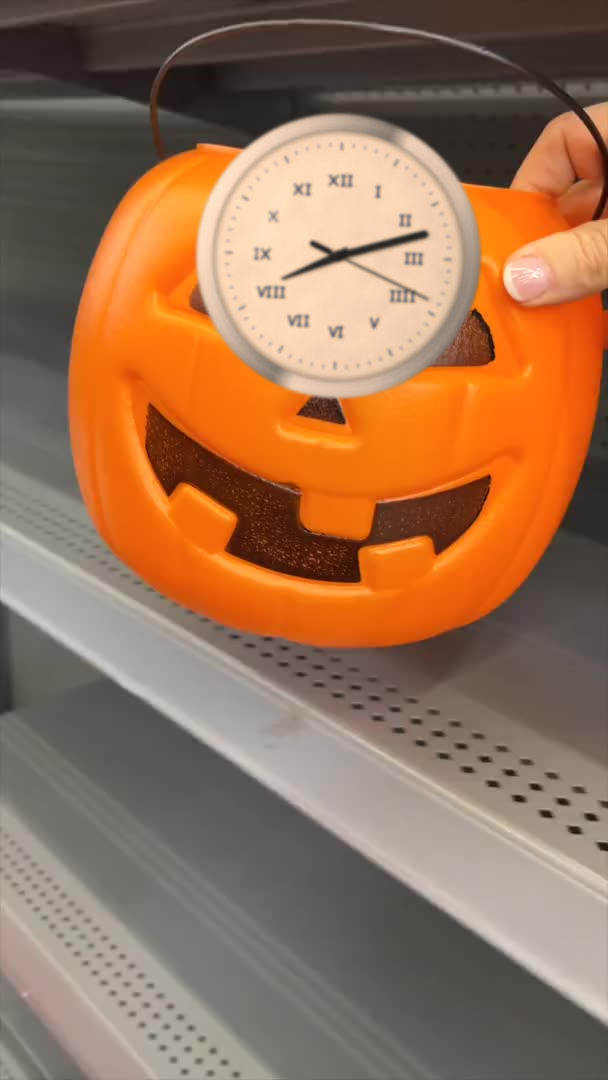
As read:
**8:12:19**
